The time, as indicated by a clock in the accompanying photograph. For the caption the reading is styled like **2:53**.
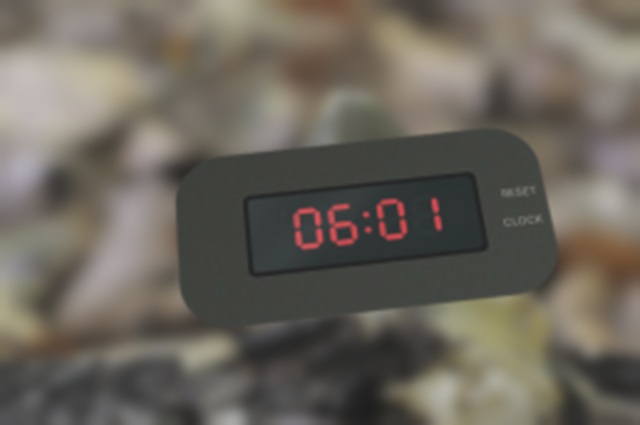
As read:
**6:01**
